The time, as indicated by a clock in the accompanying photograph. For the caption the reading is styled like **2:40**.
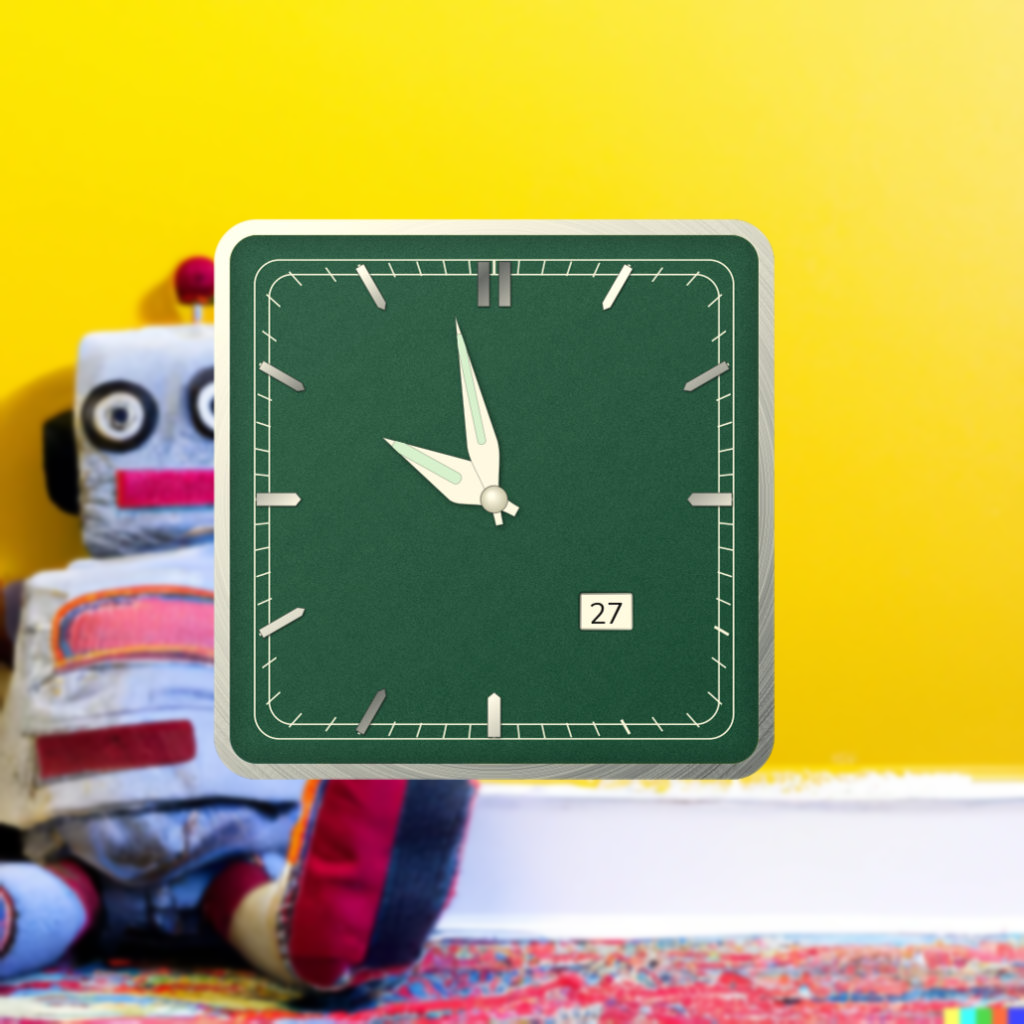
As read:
**9:58**
